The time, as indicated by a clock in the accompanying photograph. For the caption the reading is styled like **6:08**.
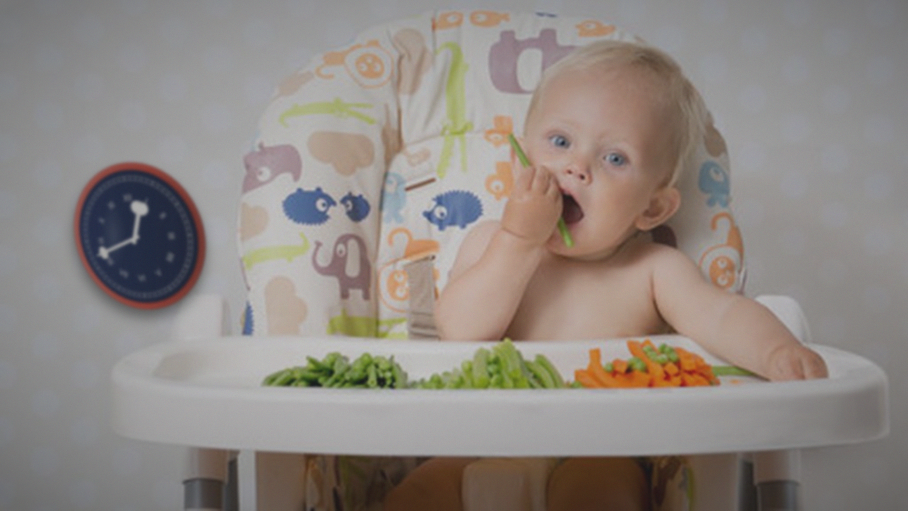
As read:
**12:42**
